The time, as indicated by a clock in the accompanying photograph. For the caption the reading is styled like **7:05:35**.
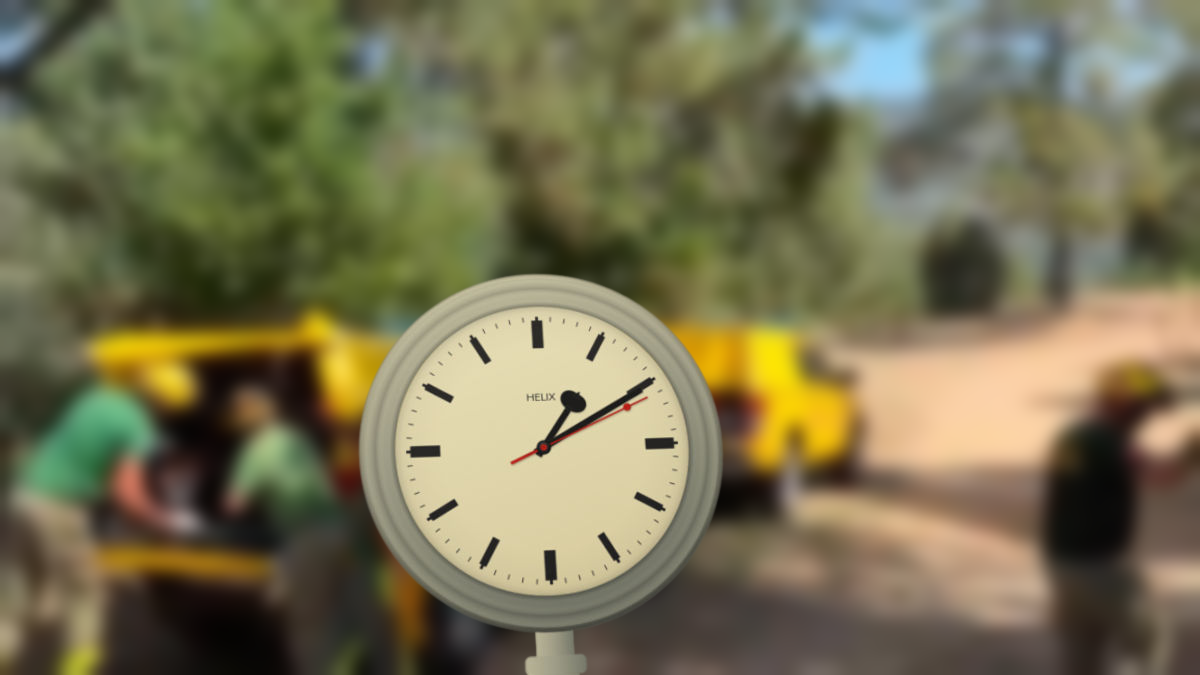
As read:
**1:10:11**
